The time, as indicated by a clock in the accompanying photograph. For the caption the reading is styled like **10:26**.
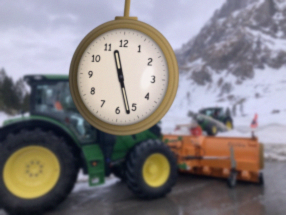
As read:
**11:27**
